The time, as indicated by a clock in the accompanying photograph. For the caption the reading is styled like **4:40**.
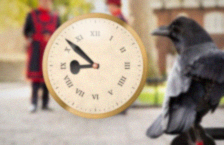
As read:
**8:52**
